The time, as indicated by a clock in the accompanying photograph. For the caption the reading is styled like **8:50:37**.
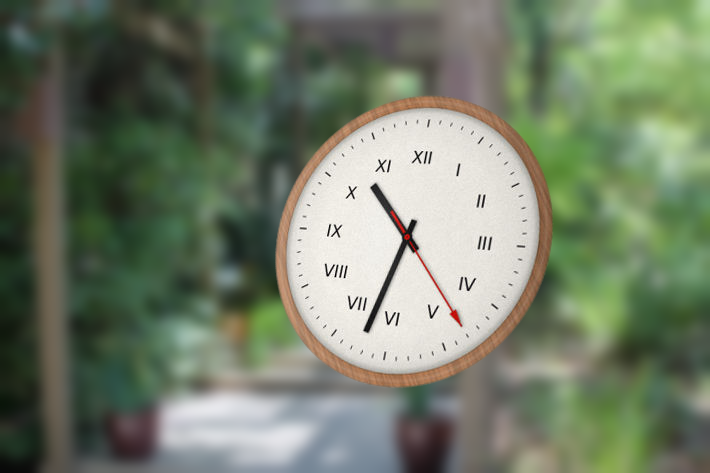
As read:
**10:32:23**
